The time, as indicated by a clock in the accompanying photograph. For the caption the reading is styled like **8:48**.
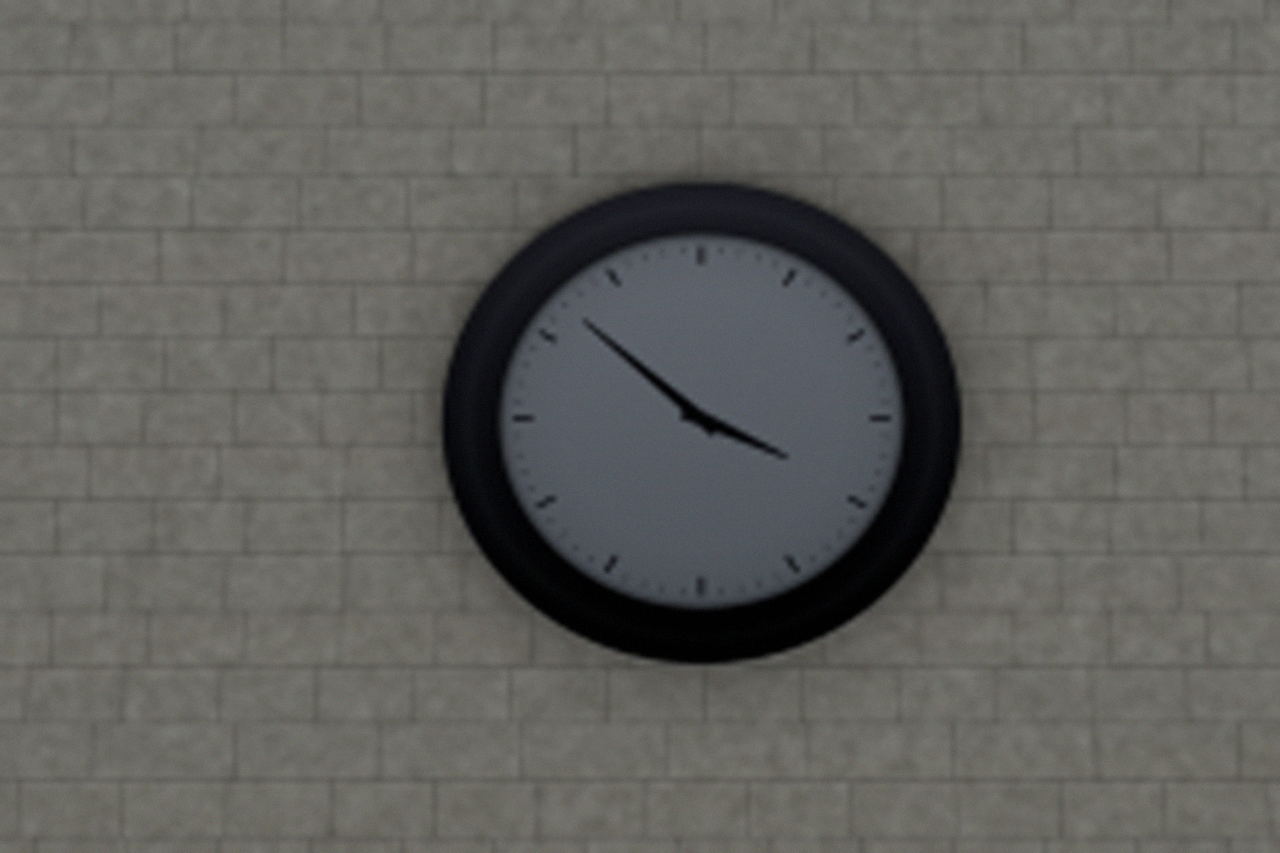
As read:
**3:52**
